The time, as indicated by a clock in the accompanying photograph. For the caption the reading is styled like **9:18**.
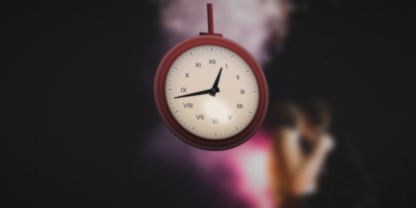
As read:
**12:43**
